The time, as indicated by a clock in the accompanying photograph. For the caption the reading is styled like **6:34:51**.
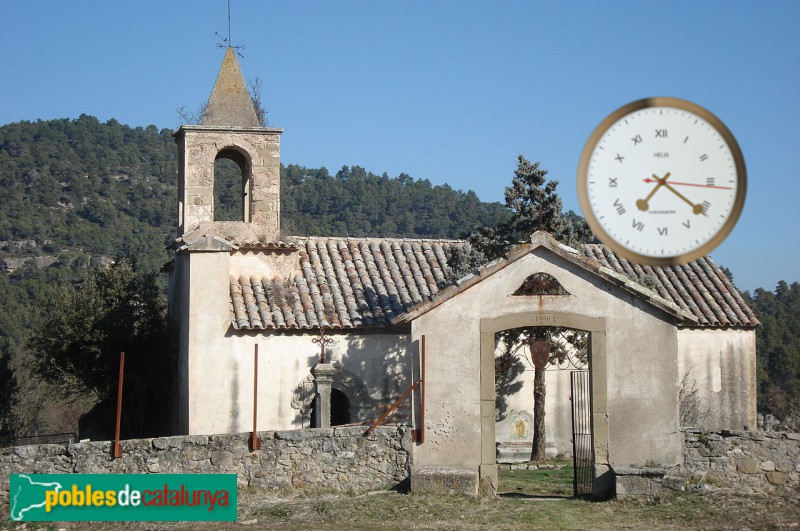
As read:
**7:21:16**
